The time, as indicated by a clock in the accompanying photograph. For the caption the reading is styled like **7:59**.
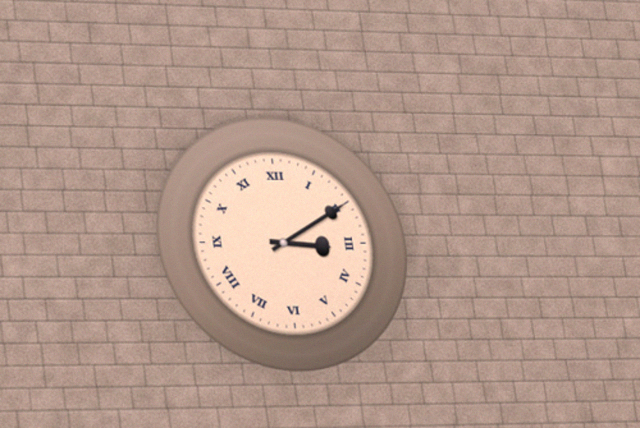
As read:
**3:10**
